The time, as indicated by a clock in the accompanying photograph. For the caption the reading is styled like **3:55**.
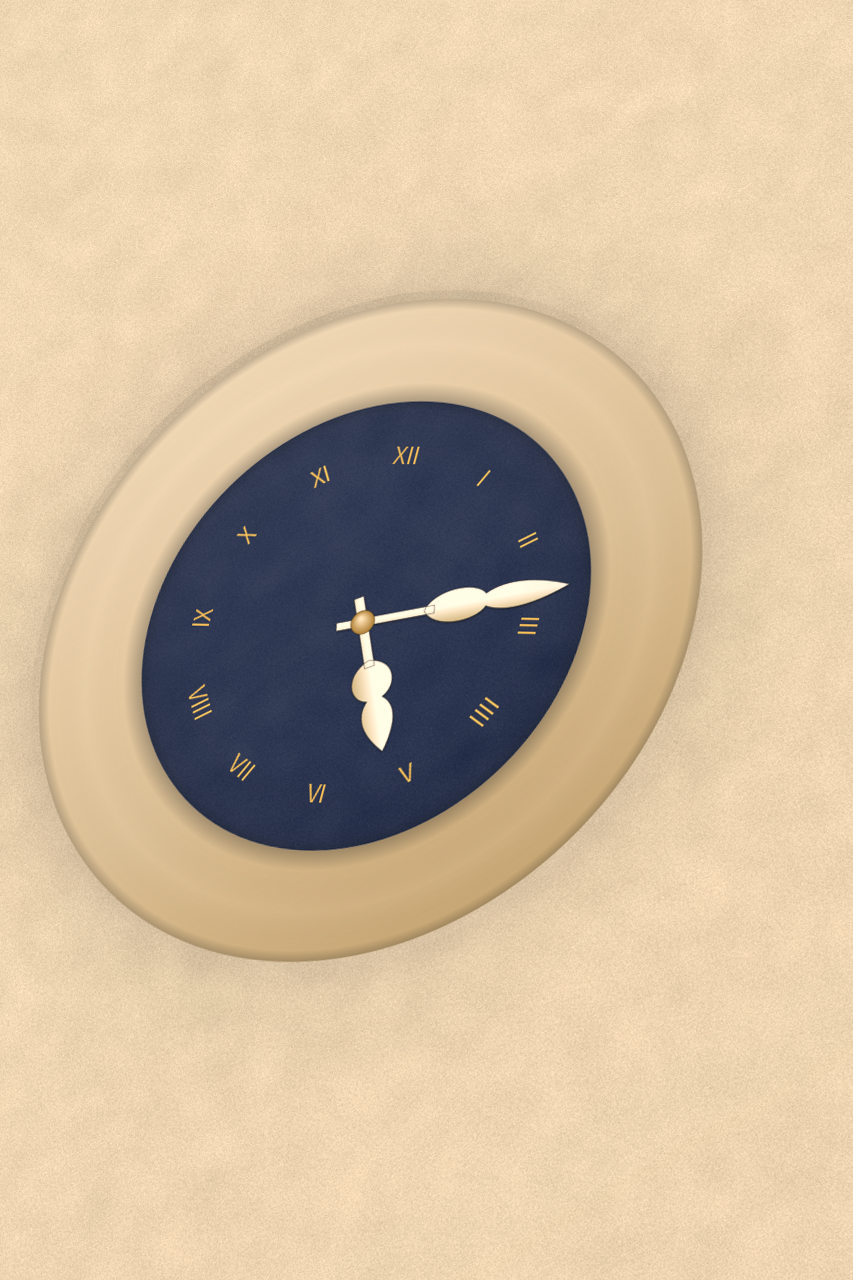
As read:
**5:13**
